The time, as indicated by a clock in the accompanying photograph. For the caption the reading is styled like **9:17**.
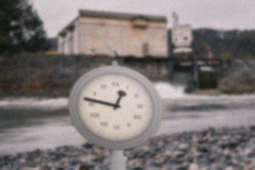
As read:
**12:47**
